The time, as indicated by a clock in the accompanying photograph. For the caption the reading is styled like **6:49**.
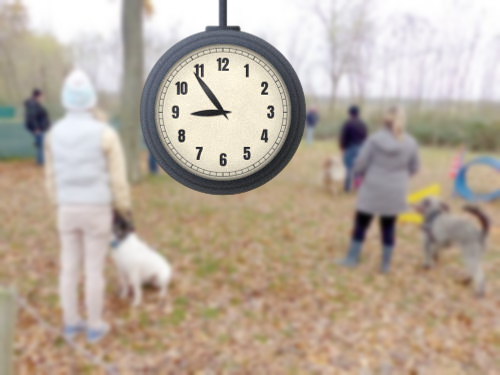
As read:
**8:54**
